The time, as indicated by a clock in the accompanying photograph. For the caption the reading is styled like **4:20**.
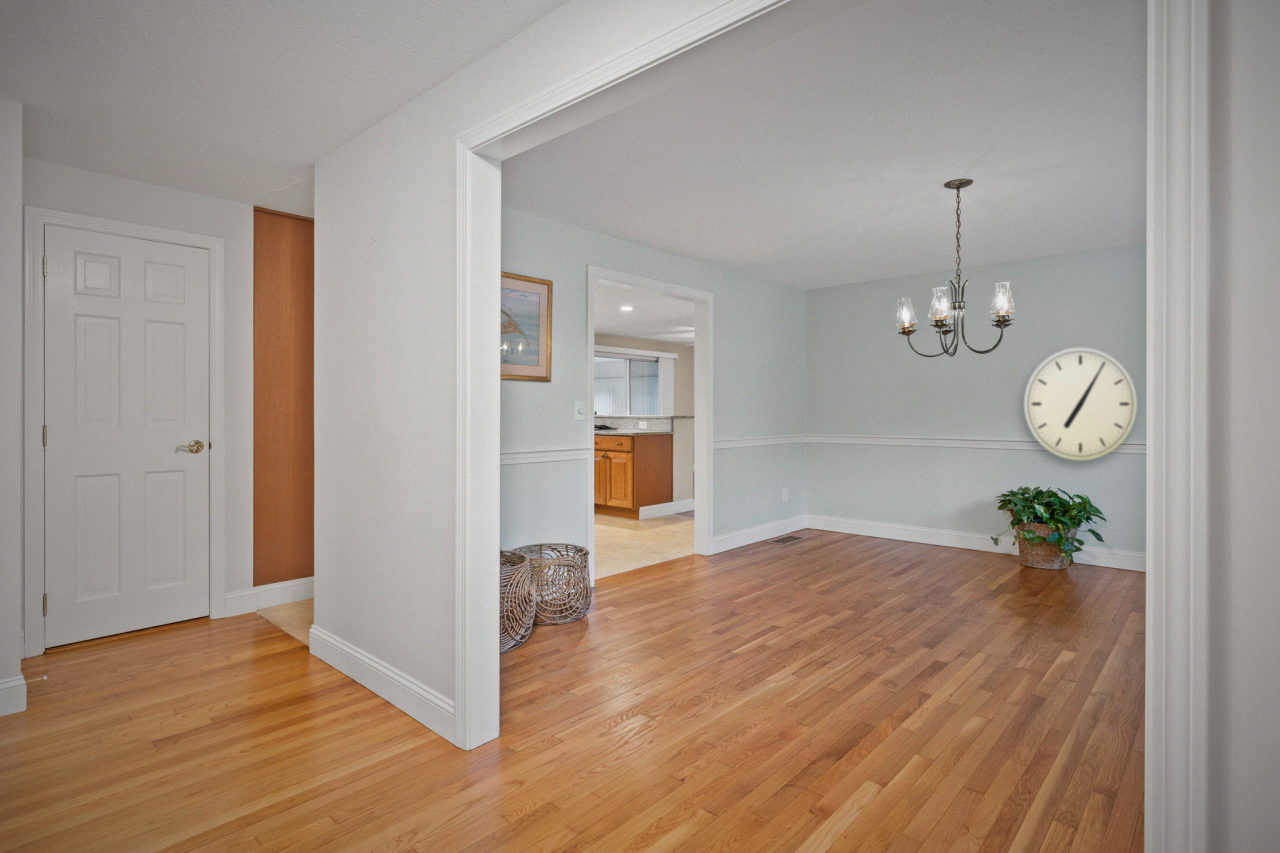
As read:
**7:05**
